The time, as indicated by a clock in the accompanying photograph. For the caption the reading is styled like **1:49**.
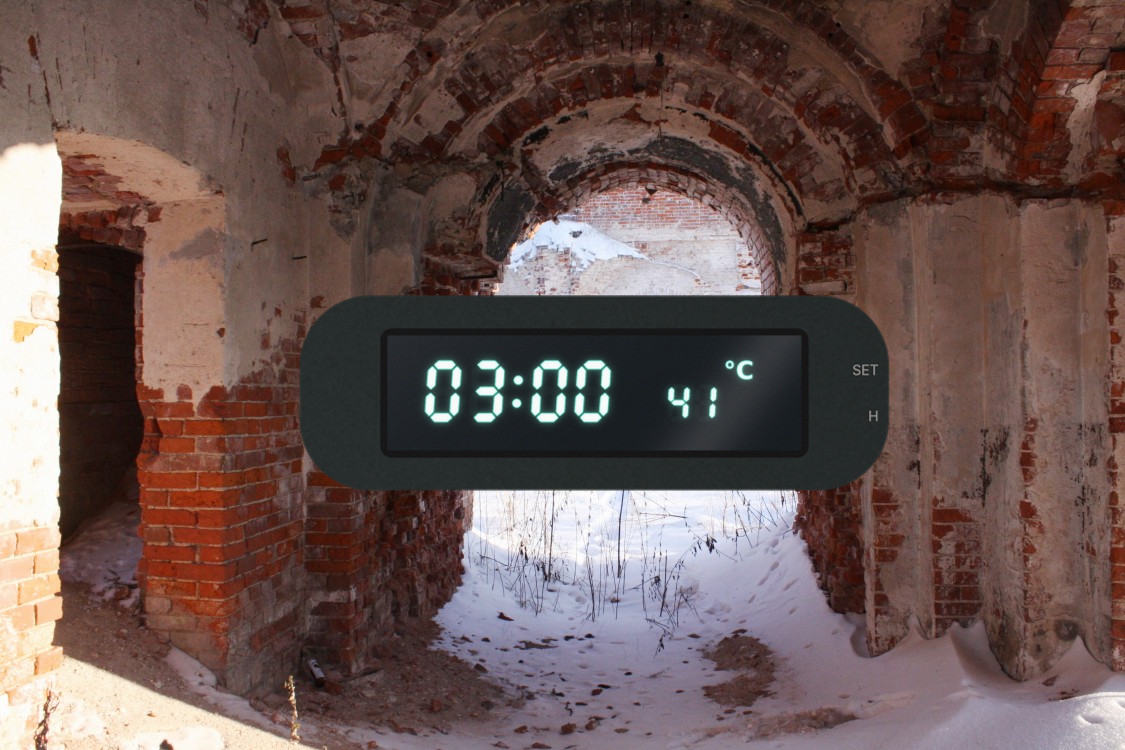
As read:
**3:00**
